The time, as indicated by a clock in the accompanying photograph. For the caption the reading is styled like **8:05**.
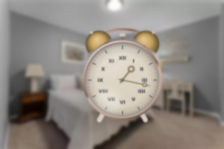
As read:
**1:17**
